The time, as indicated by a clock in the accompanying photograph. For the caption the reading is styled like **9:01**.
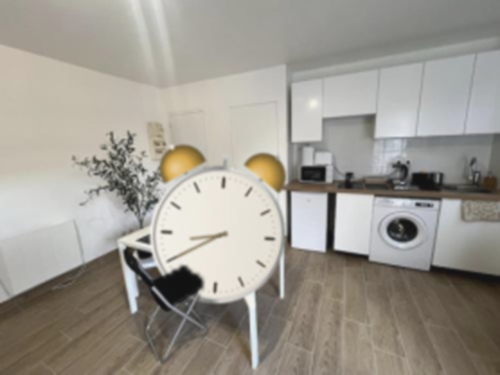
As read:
**8:40**
